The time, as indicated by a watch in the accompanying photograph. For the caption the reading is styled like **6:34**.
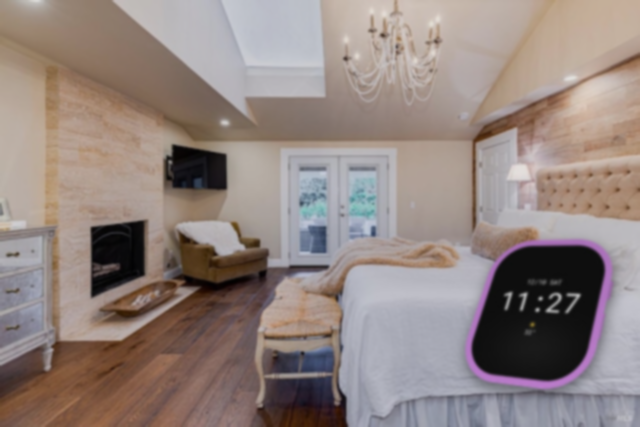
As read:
**11:27**
